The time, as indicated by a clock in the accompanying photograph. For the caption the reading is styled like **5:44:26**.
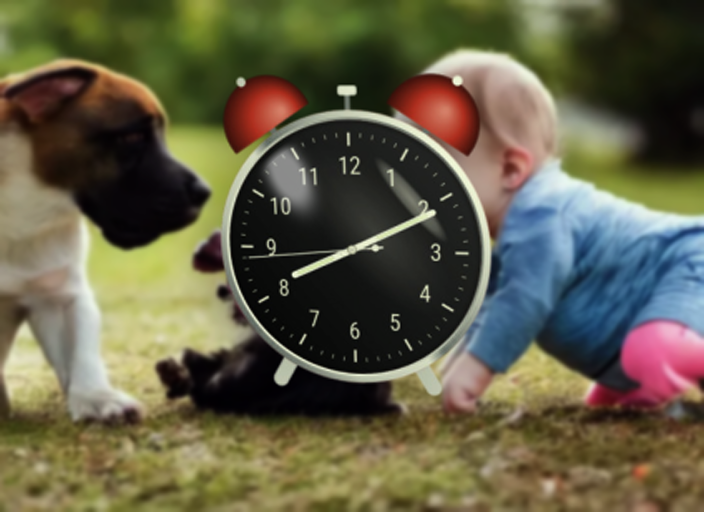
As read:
**8:10:44**
